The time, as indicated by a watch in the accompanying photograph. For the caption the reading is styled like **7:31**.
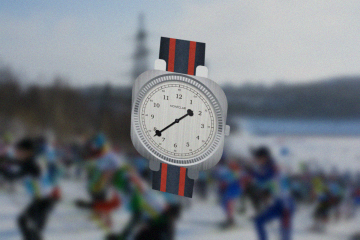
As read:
**1:38**
